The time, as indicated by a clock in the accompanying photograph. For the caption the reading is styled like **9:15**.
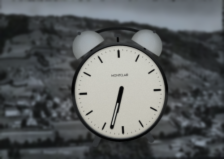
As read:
**6:33**
